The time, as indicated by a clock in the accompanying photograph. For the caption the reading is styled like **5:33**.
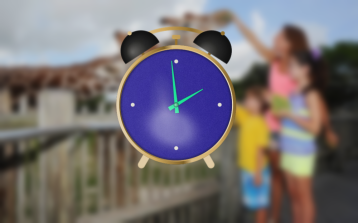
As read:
**1:59**
